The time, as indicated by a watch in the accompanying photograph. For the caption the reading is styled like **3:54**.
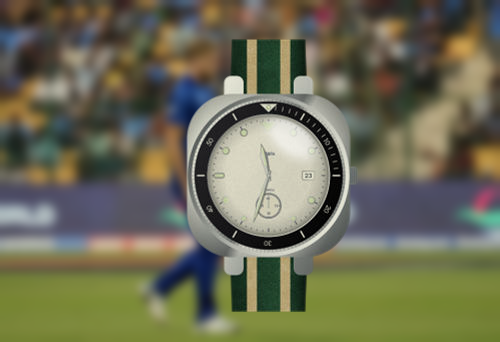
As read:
**11:33**
